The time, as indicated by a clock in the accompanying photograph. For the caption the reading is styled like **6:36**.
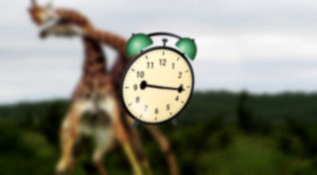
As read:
**9:16**
